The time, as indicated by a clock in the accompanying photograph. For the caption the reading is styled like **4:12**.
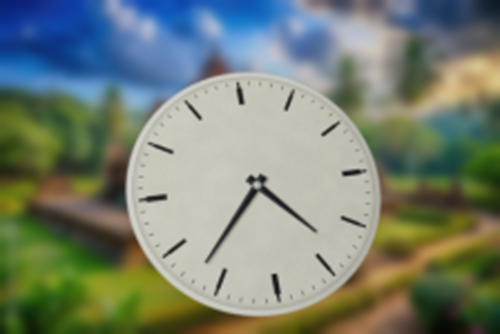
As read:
**4:37**
